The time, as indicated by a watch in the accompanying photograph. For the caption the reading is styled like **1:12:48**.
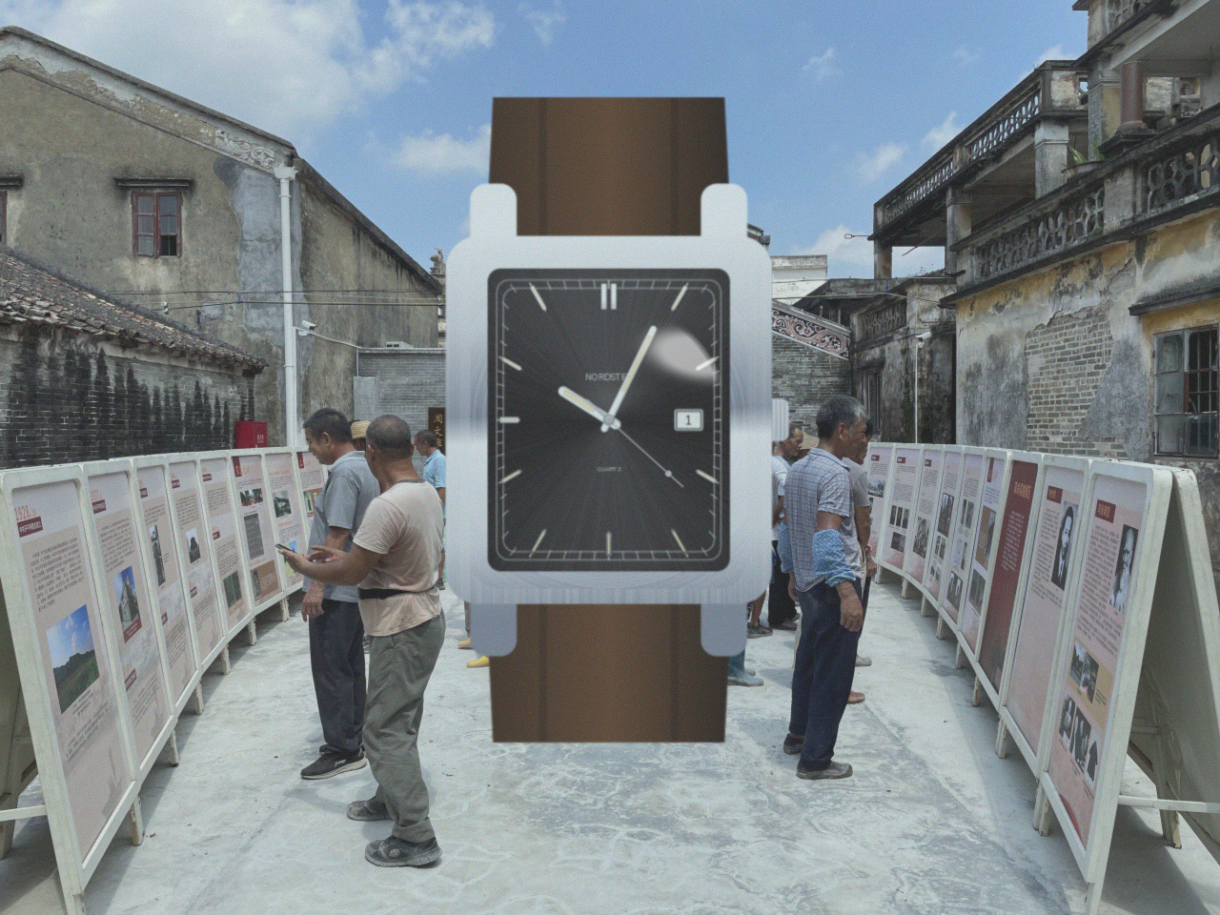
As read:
**10:04:22**
